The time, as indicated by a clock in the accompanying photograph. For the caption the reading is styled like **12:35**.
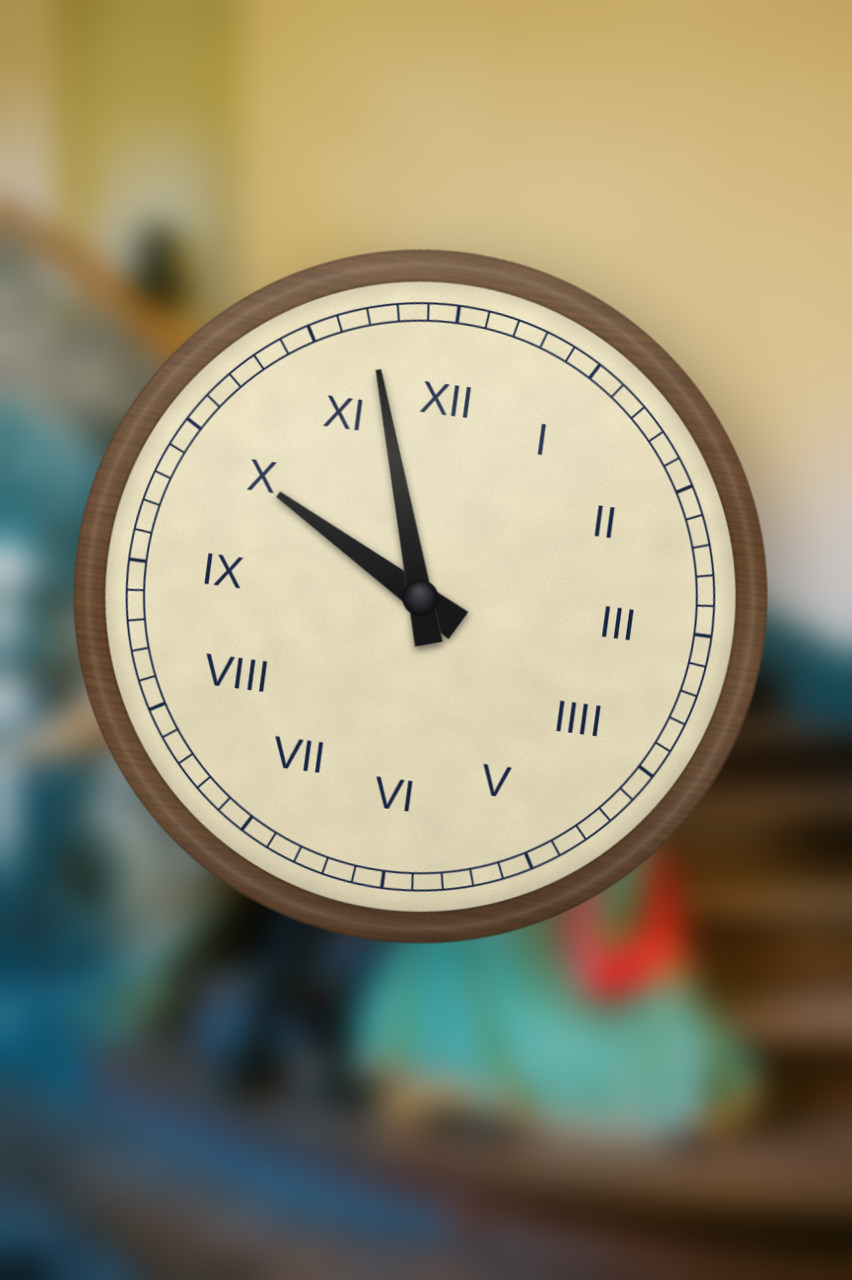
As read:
**9:57**
